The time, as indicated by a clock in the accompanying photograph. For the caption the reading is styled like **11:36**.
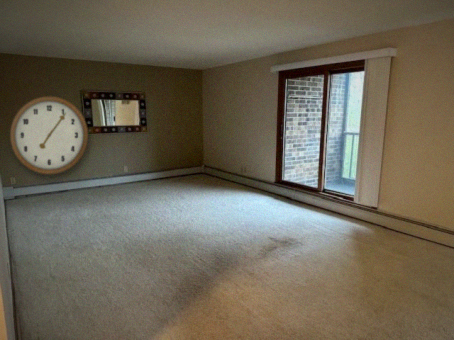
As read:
**7:06**
